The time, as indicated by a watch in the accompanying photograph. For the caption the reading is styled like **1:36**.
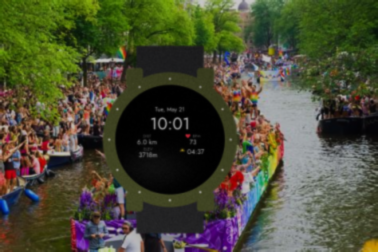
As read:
**10:01**
